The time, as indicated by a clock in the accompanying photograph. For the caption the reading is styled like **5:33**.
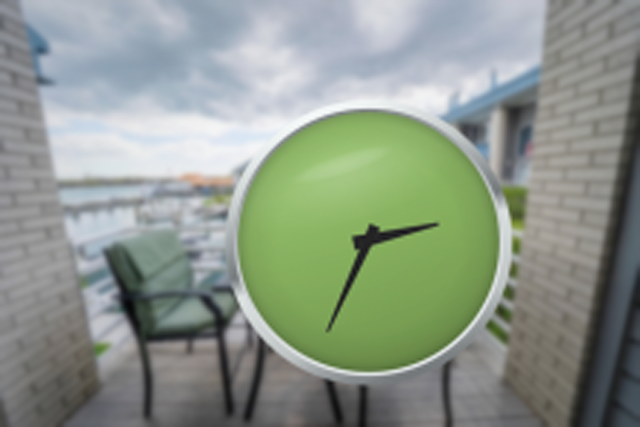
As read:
**2:34**
